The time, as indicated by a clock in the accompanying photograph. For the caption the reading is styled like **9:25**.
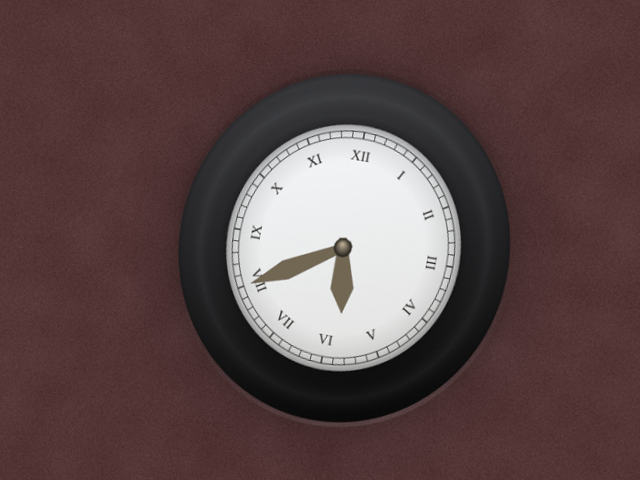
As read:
**5:40**
